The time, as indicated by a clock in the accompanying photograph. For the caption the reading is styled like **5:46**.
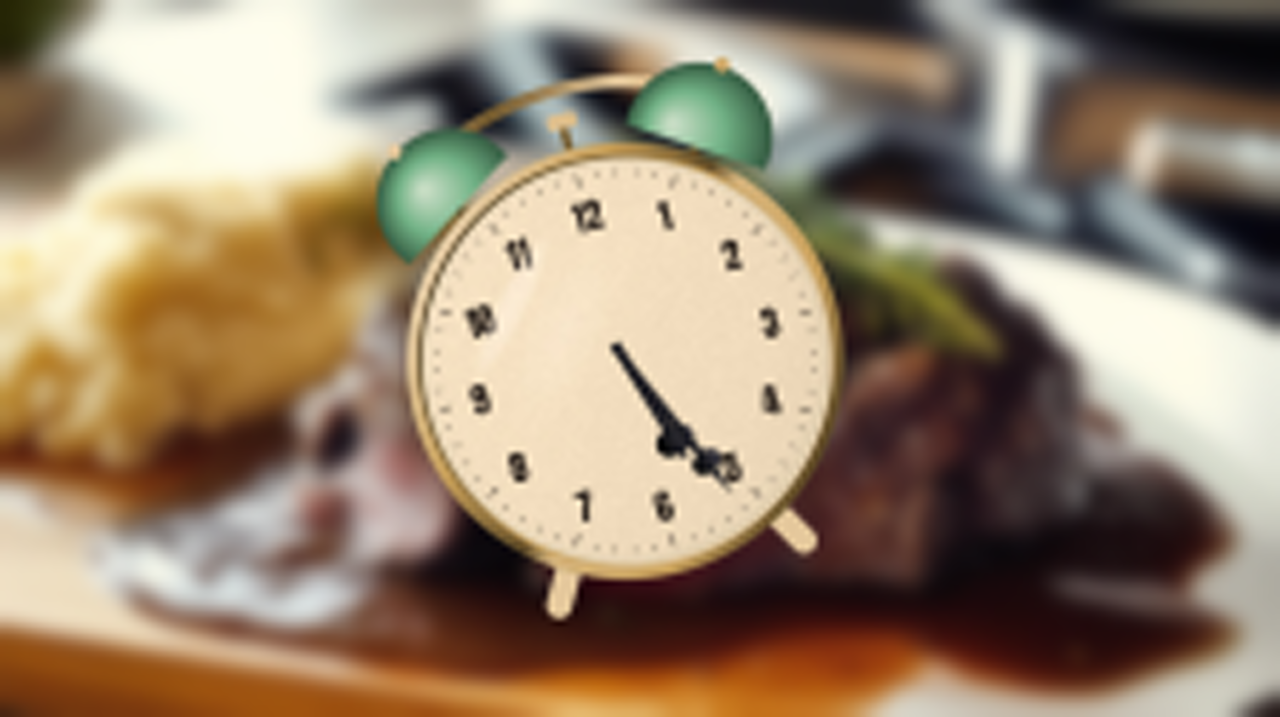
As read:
**5:26**
